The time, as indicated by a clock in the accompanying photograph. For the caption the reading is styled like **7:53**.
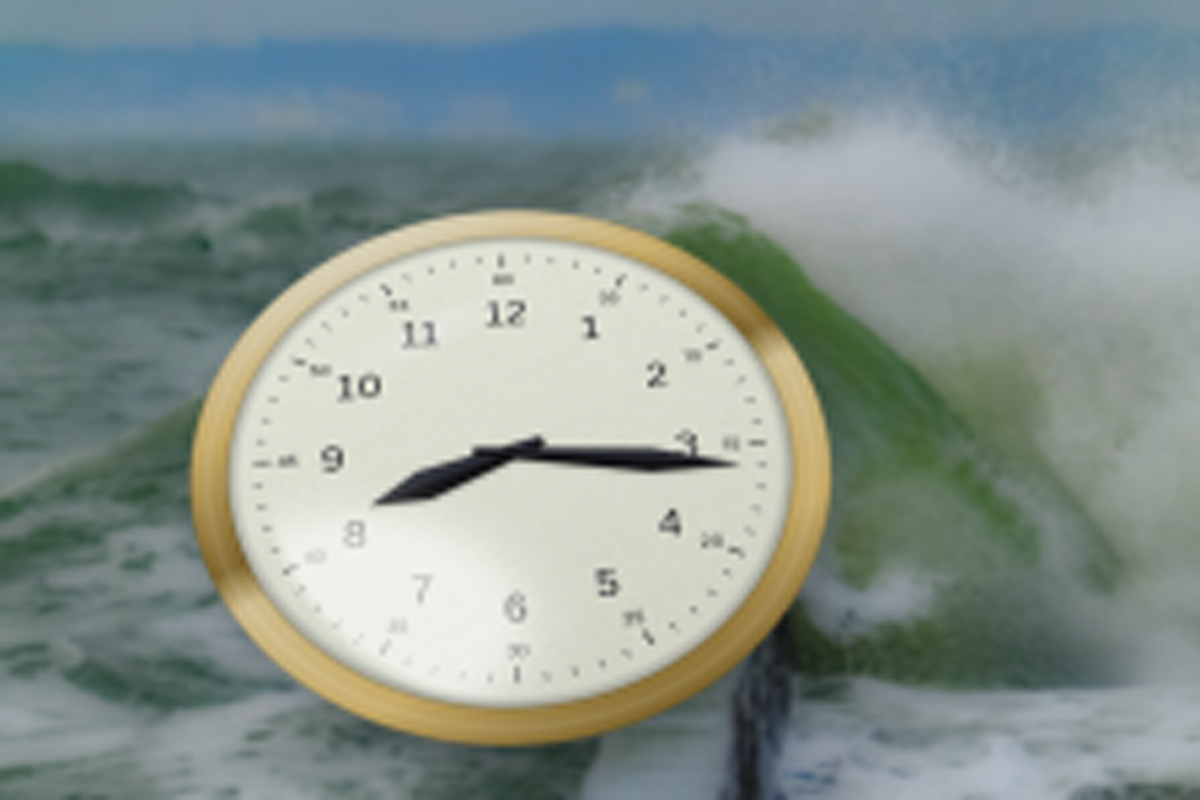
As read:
**8:16**
